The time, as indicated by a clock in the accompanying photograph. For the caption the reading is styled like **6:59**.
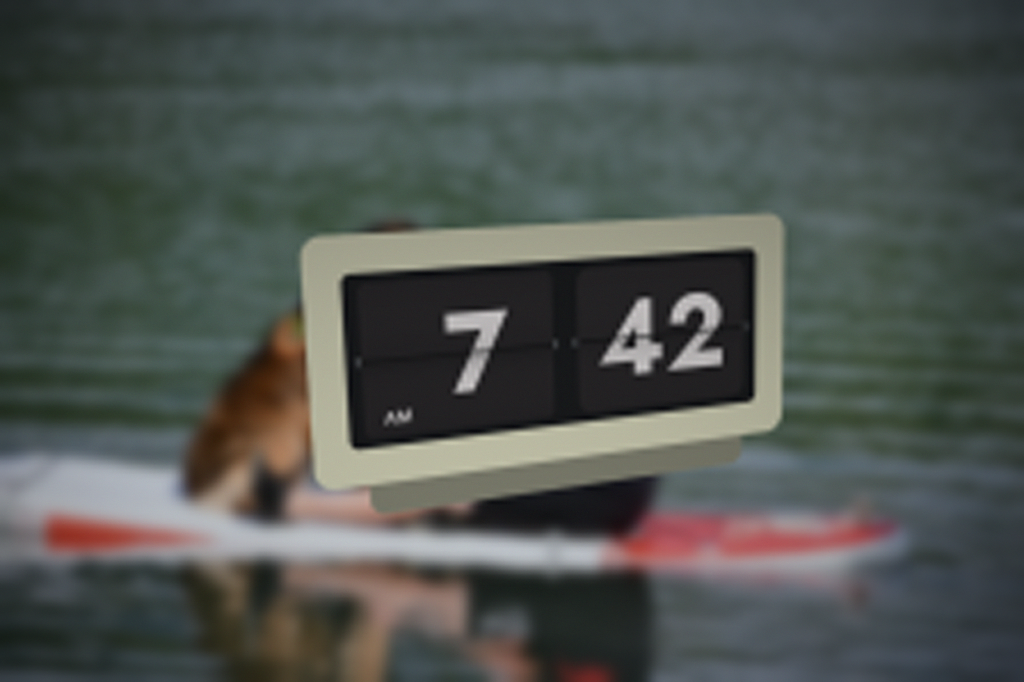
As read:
**7:42**
